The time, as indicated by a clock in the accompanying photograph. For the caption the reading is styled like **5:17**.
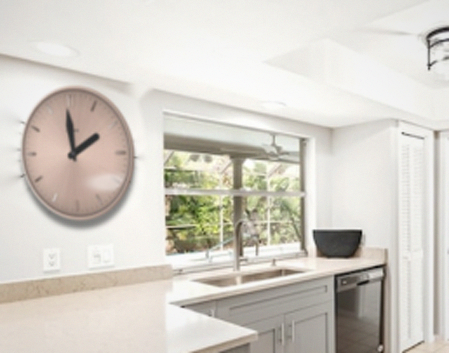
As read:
**1:59**
